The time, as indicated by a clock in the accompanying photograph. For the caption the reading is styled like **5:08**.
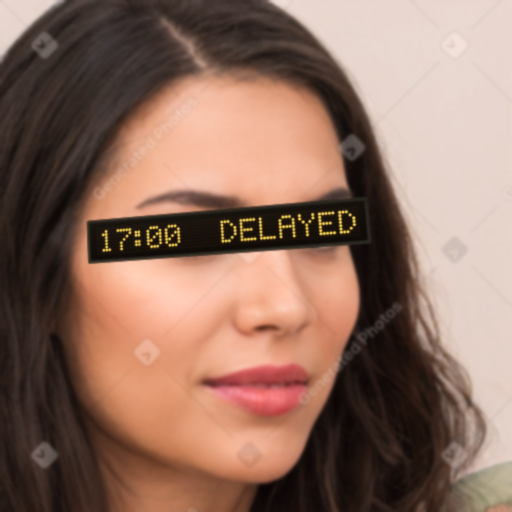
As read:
**17:00**
